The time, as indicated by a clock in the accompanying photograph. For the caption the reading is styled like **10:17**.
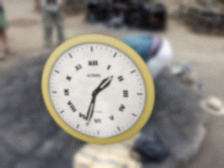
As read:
**1:33**
